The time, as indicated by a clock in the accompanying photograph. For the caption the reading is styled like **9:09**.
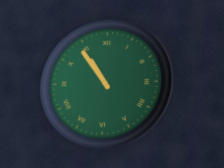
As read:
**10:54**
